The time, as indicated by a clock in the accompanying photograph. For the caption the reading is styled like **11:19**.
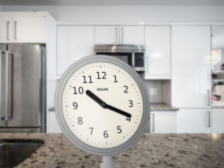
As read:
**10:19**
